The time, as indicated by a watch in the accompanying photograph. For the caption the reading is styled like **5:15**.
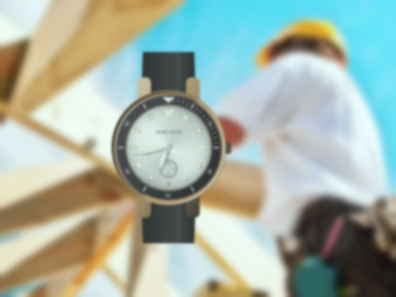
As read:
**6:43**
